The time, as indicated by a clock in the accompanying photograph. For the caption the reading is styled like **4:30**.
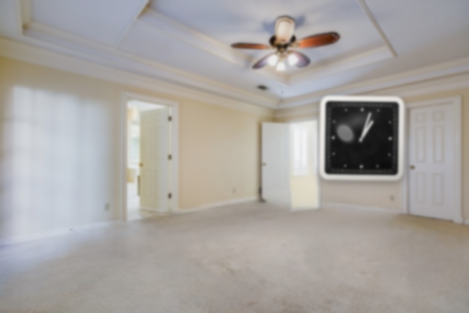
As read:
**1:03**
